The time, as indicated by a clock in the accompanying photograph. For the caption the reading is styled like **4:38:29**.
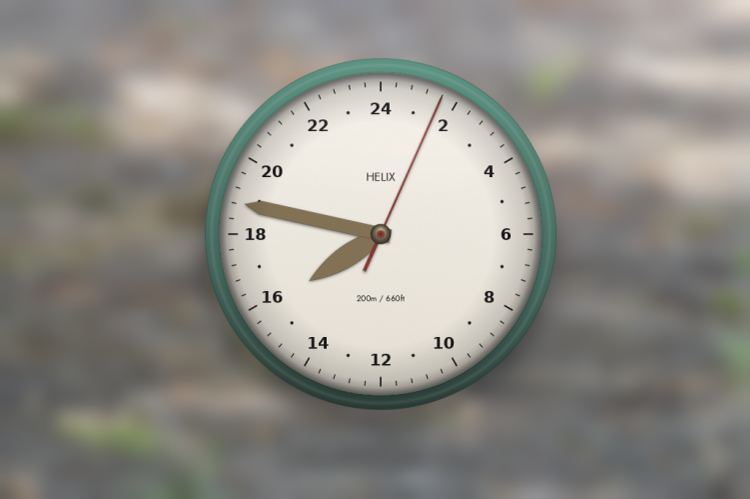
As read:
**15:47:04**
